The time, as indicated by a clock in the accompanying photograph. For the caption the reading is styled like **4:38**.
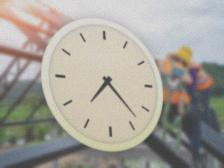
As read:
**7:23**
